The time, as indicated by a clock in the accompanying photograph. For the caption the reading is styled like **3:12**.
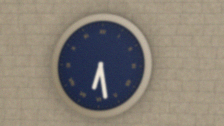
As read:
**6:28**
